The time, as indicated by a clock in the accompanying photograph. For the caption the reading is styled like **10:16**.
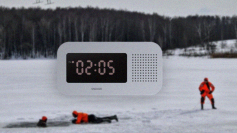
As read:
**2:05**
